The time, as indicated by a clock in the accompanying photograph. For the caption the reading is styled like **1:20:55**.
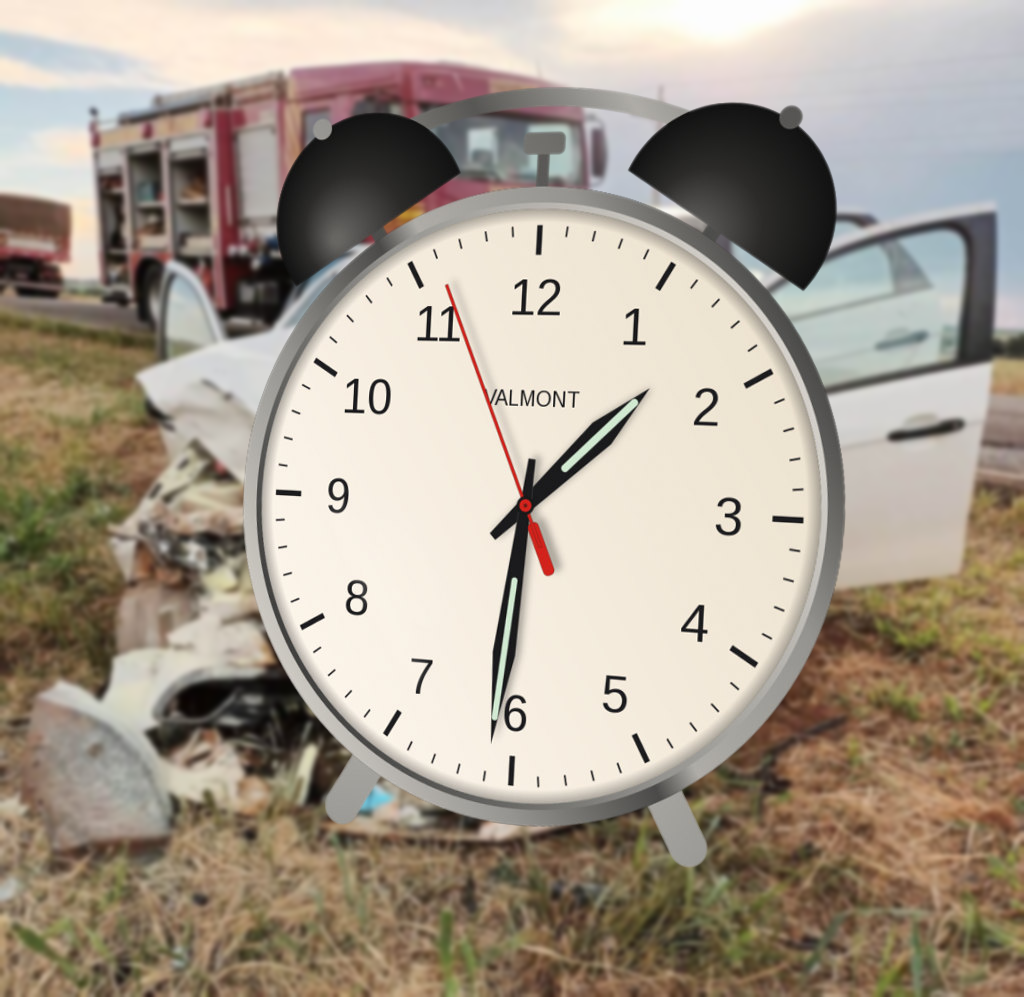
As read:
**1:30:56**
